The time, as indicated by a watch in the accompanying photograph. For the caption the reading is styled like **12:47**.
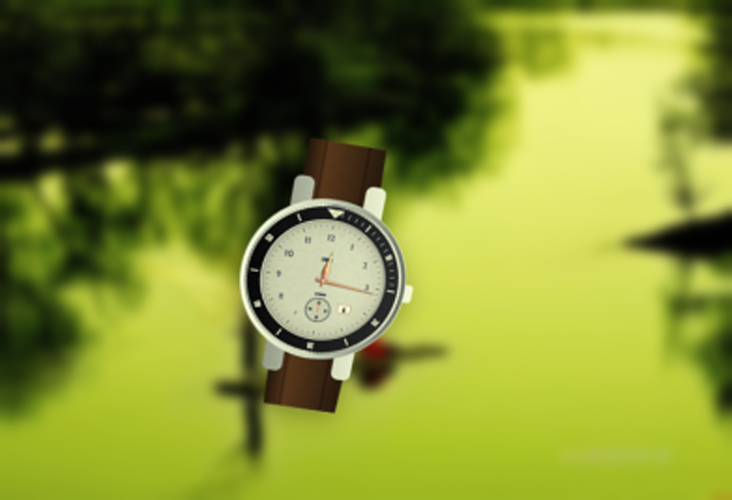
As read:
**12:16**
